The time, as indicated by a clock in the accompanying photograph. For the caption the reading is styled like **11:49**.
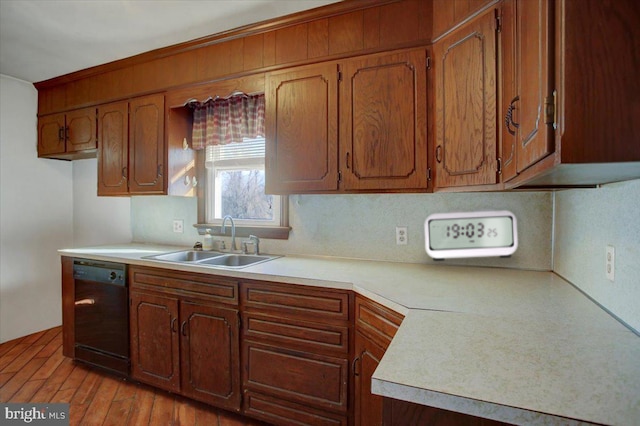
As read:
**19:03**
